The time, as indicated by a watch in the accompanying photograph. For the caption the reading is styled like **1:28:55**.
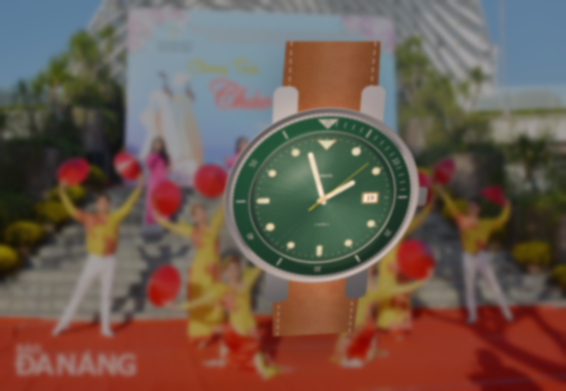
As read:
**1:57:08**
